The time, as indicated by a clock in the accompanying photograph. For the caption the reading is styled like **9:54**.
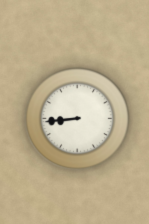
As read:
**8:44**
